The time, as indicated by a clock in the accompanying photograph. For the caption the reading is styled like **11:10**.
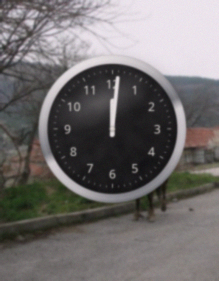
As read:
**12:01**
